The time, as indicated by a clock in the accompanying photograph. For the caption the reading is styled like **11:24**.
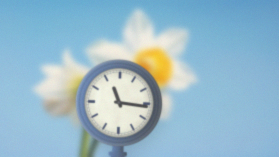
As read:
**11:16**
